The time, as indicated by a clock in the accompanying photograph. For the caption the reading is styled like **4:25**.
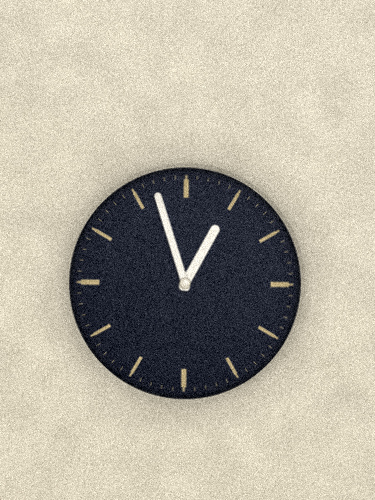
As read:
**12:57**
